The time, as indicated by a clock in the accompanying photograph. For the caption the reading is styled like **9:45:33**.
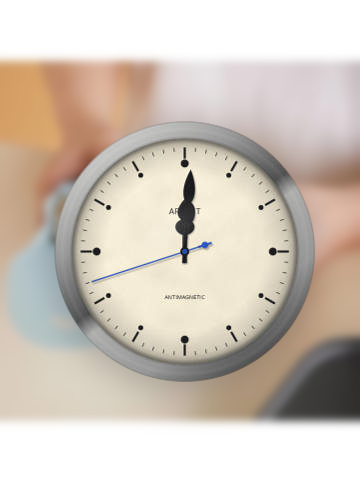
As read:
**12:00:42**
